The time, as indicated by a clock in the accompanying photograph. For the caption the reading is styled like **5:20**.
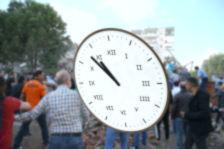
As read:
**10:53**
